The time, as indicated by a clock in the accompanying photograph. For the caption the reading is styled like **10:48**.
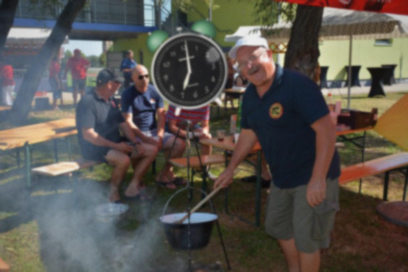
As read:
**7:01**
